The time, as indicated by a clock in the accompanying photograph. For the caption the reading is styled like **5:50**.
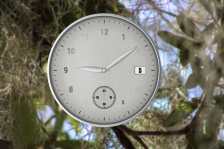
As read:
**9:09**
